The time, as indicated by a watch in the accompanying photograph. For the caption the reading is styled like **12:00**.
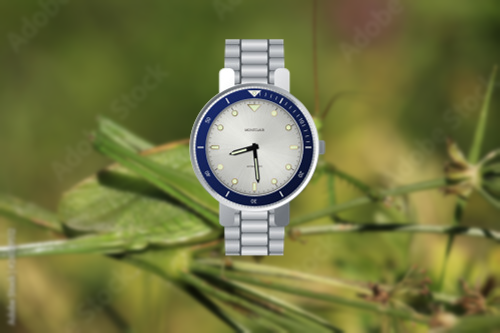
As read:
**8:29**
